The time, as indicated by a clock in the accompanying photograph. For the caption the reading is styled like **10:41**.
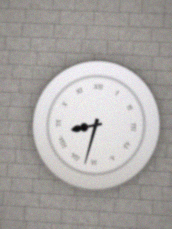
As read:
**8:32**
